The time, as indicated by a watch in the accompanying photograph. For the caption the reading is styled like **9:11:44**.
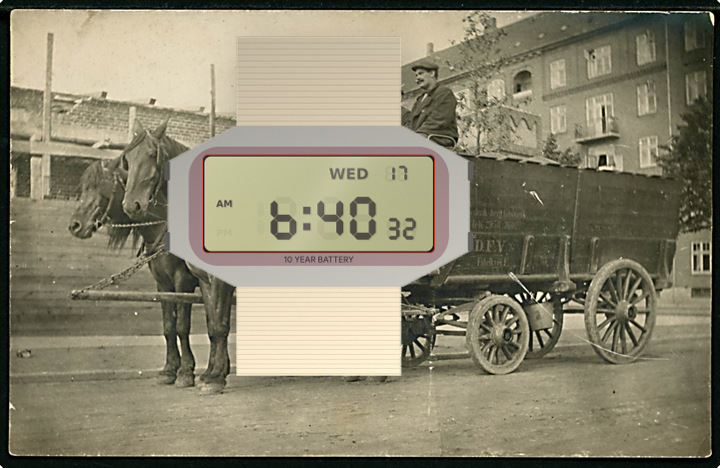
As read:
**6:40:32**
